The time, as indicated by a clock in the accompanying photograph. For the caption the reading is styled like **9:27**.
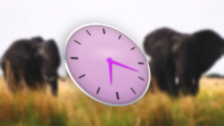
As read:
**6:18**
